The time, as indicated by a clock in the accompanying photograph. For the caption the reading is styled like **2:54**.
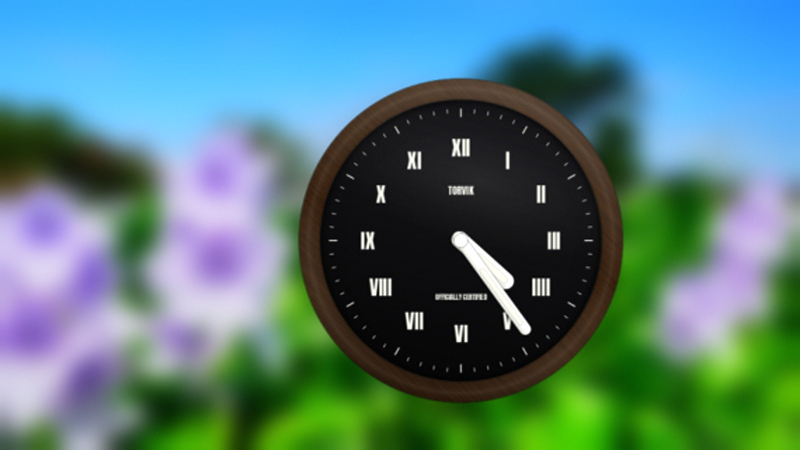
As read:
**4:24**
